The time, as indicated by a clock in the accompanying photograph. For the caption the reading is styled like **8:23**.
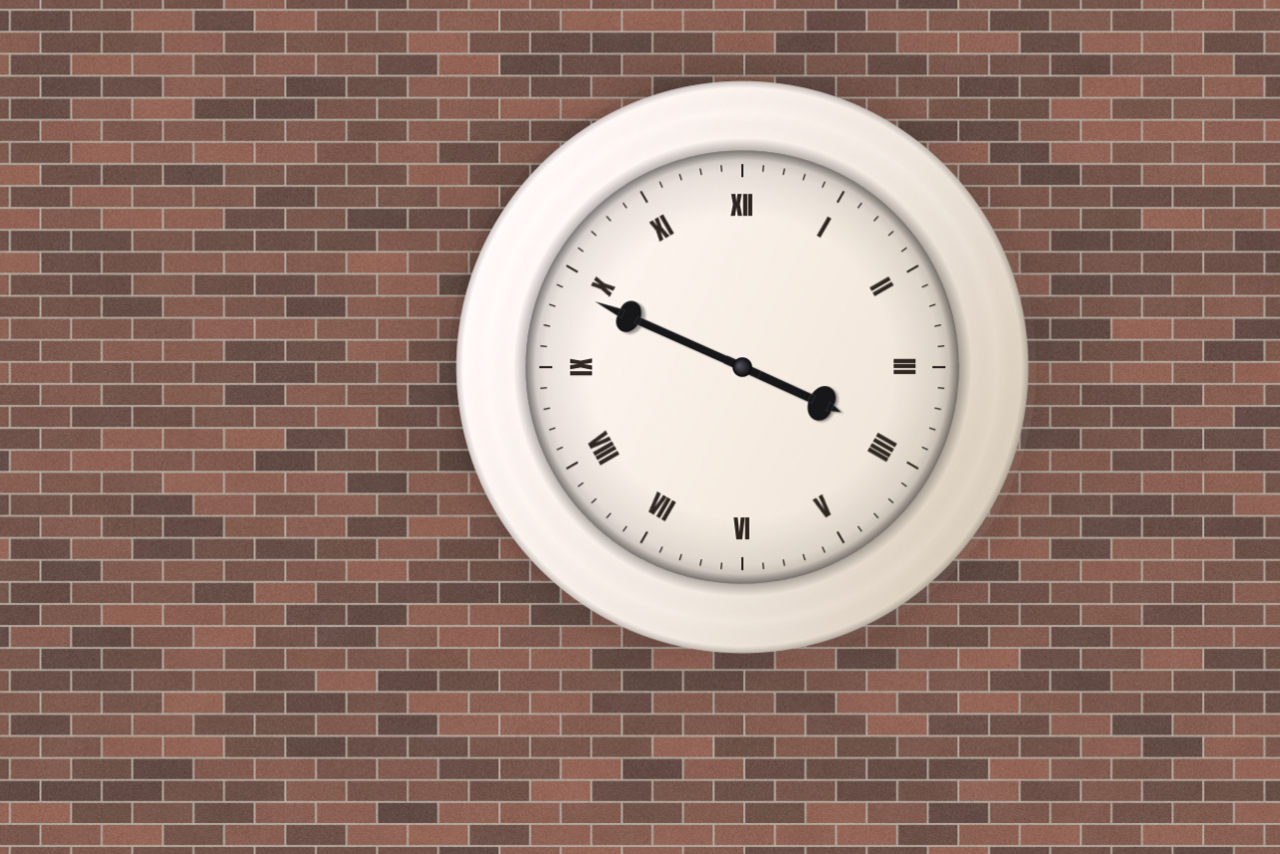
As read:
**3:49**
